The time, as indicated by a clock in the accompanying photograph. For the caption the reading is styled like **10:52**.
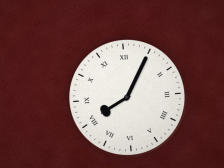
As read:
**8:05**
